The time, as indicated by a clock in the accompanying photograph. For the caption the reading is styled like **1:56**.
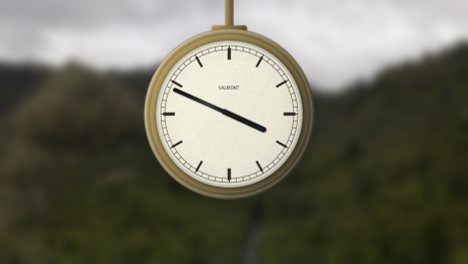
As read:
**3:49**
